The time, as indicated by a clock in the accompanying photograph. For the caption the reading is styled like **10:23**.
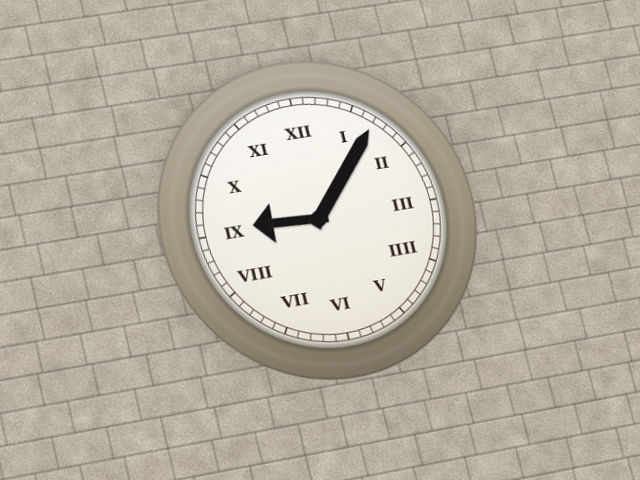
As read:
**9:07**
